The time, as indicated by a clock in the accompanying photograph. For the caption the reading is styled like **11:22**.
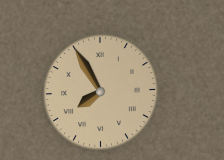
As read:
**7:55**
